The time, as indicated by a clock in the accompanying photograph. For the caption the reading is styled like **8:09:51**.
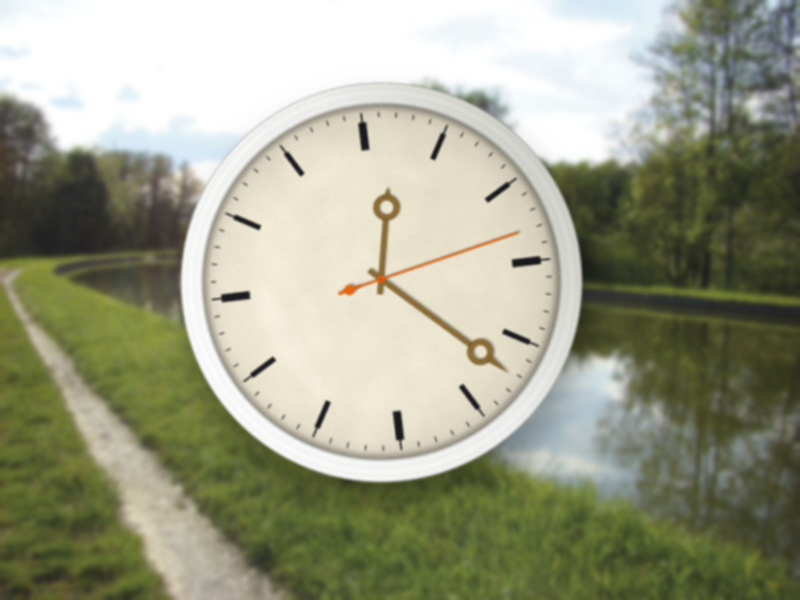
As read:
**12:22:13**
